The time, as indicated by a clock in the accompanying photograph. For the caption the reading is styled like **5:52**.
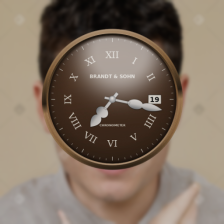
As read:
**7:17**
